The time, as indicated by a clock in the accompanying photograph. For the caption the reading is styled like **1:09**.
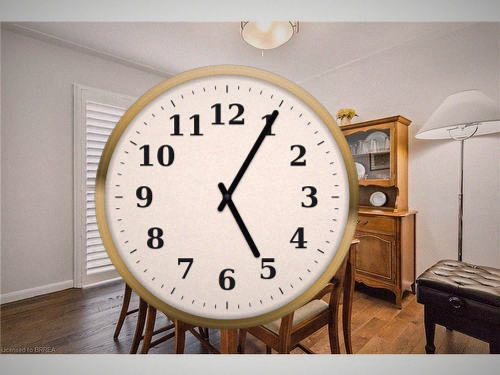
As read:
**5:05**
